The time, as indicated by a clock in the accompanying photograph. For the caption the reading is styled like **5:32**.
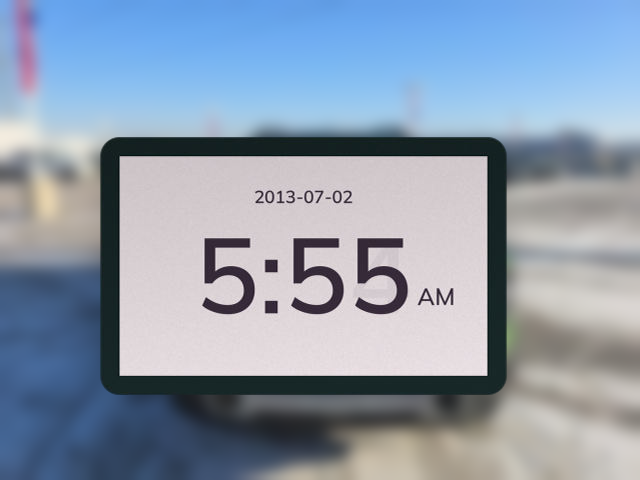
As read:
**5:55**
